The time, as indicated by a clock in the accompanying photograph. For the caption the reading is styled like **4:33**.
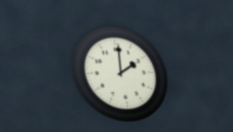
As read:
**2:01**
